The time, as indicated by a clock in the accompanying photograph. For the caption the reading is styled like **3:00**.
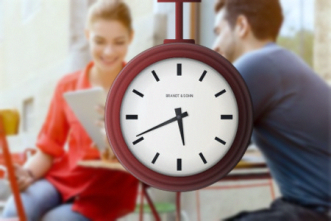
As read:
**5:41**
